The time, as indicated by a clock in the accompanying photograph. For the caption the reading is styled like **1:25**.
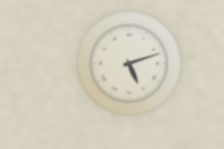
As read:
**5:12**
